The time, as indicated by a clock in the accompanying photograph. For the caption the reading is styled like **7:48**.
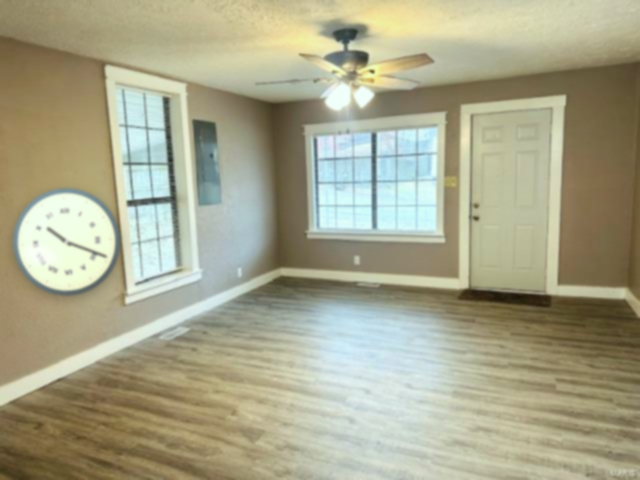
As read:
**10:19**
